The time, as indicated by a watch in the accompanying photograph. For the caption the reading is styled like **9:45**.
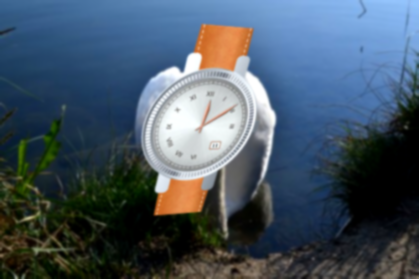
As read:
**12:09**
